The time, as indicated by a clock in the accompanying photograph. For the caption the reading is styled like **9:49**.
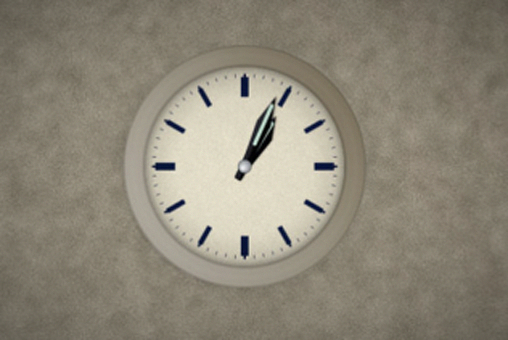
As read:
**1:04**
